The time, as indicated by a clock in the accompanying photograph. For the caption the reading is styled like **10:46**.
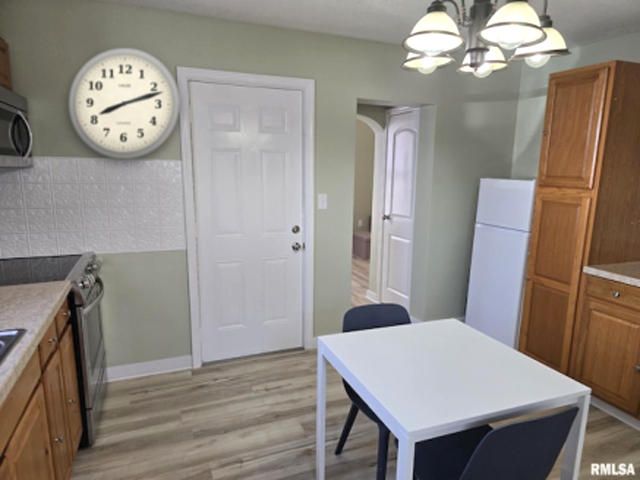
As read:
**8:12**
